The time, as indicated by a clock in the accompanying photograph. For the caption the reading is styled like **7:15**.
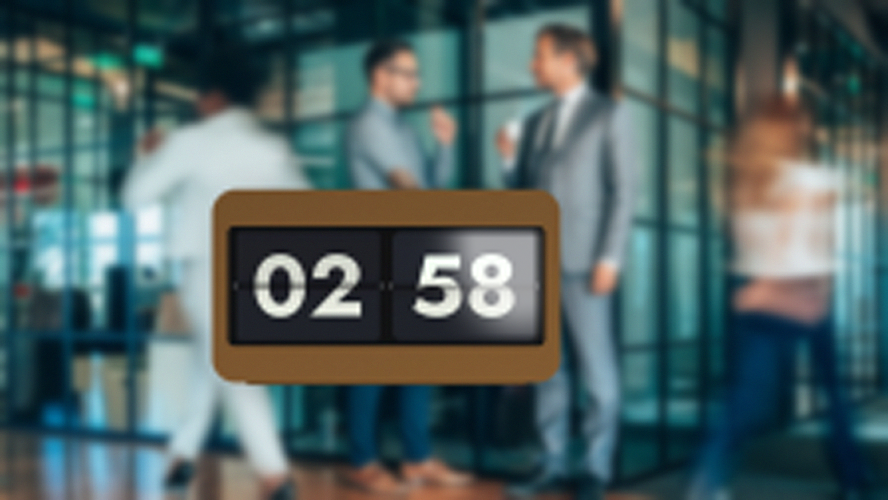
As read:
**2:58**
